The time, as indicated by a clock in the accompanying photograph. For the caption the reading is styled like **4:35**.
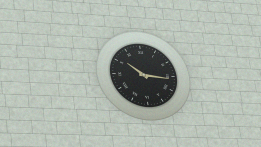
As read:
**10:16**
